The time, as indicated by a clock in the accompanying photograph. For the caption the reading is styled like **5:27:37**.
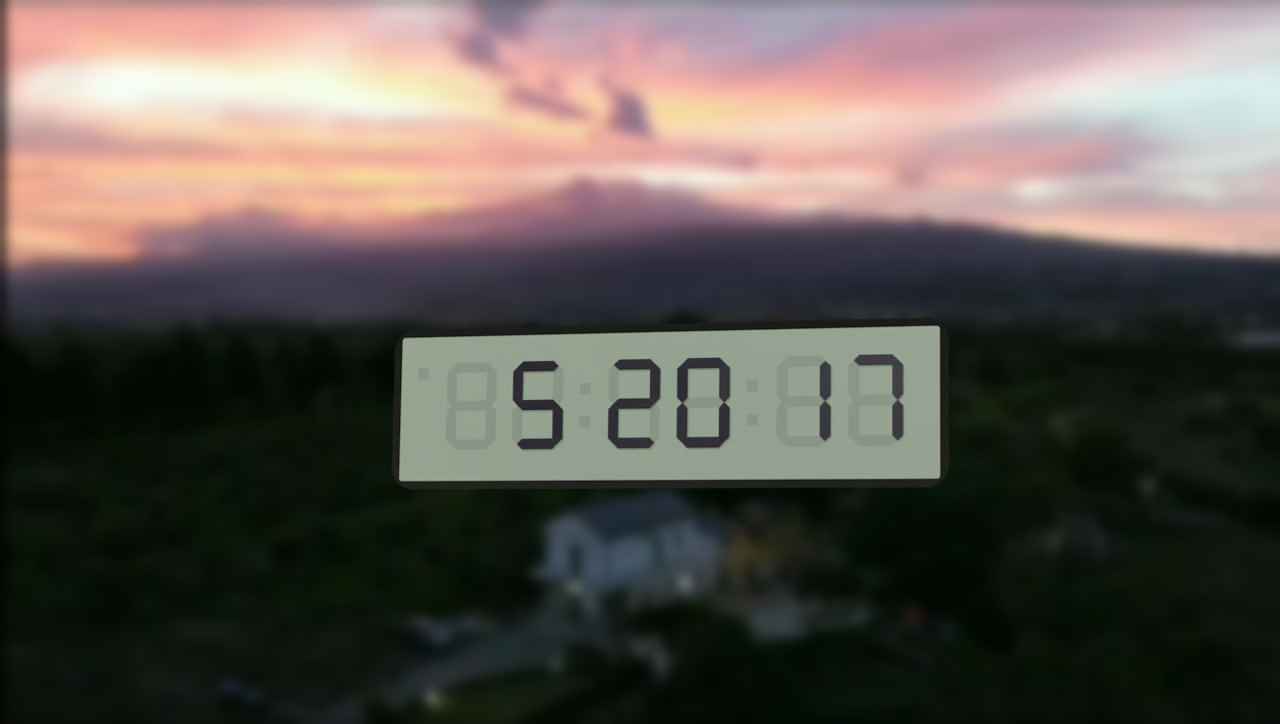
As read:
**5:20:17**
